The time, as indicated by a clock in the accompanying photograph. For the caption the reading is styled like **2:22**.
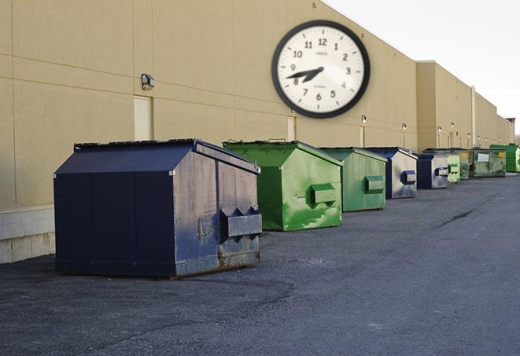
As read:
**7:42**
